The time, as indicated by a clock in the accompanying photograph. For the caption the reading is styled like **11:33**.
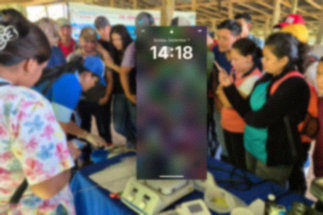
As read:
**14:18**
